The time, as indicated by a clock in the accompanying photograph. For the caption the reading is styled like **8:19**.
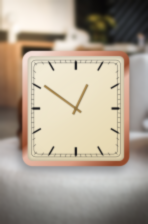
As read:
**12:51**
